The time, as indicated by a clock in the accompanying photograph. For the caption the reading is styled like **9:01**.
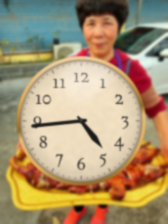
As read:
**4:44**
